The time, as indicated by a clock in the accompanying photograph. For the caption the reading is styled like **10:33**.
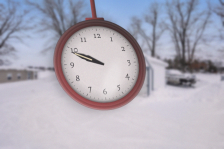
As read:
**9:49**
